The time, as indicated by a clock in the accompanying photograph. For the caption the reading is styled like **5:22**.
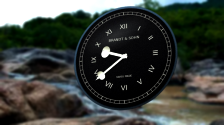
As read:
**9:39**
